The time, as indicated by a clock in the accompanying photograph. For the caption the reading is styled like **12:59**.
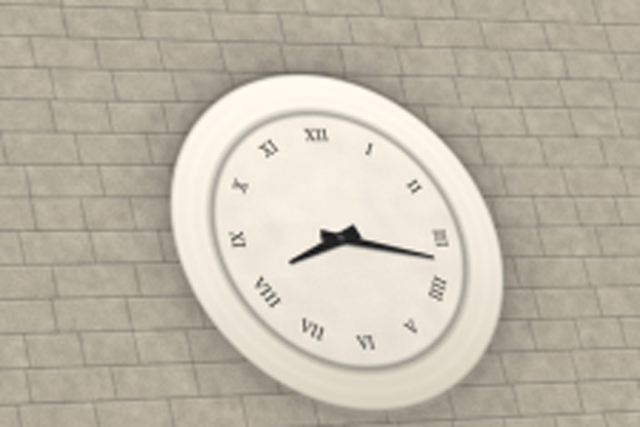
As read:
**8:17**
